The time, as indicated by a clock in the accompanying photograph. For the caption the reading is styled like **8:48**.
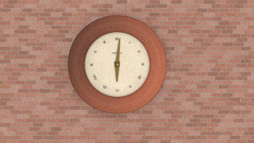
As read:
**6:01**
